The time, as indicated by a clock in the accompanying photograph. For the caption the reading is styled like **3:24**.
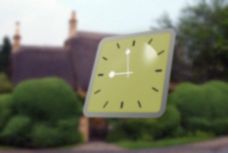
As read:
**8:58**
